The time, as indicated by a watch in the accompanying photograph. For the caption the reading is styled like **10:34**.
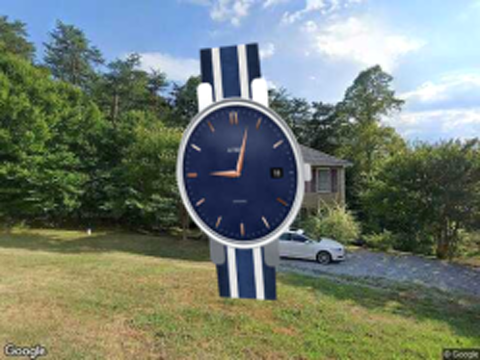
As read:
**9:03**
